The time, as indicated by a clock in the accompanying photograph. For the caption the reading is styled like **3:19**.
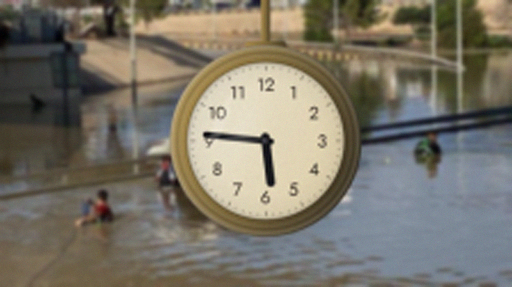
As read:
**5:46**
